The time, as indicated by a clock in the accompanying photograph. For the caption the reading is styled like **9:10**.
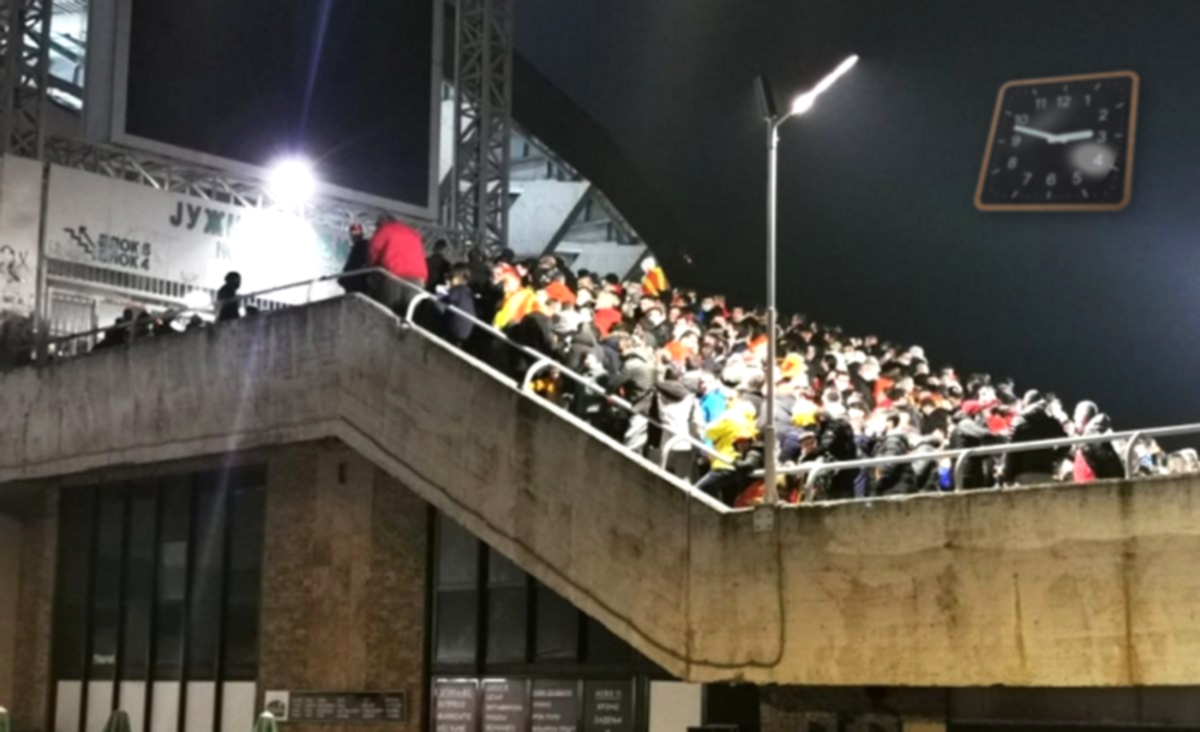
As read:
**2:48**
